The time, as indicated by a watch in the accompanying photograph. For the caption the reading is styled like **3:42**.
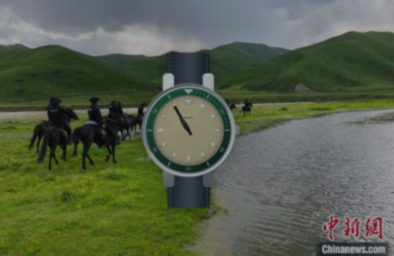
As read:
**10:55**
